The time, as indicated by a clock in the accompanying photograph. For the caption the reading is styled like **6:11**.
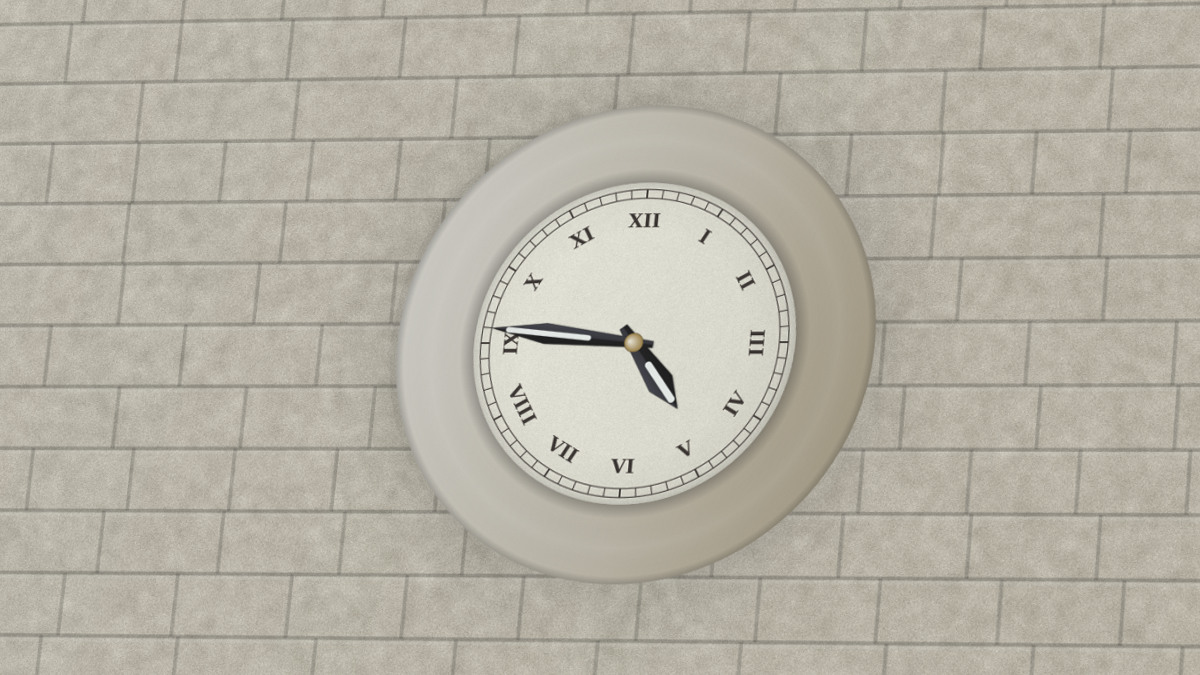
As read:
**4:46**
